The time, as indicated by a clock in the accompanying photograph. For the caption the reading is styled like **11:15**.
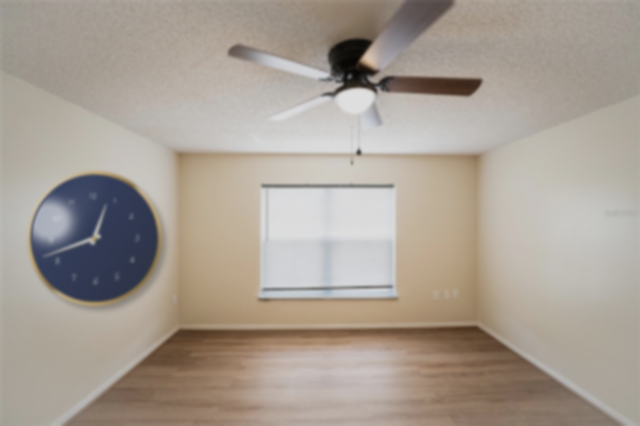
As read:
**12:42**
